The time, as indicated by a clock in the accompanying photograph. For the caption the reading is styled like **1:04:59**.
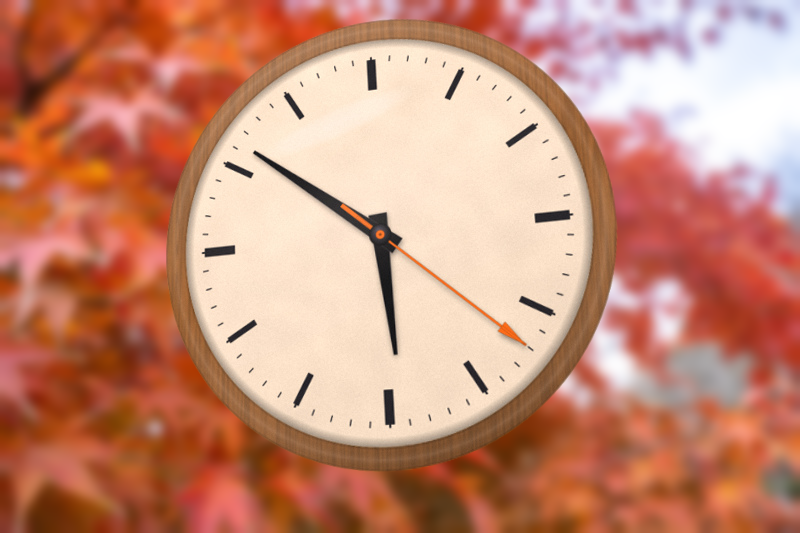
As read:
**5:51:22**
